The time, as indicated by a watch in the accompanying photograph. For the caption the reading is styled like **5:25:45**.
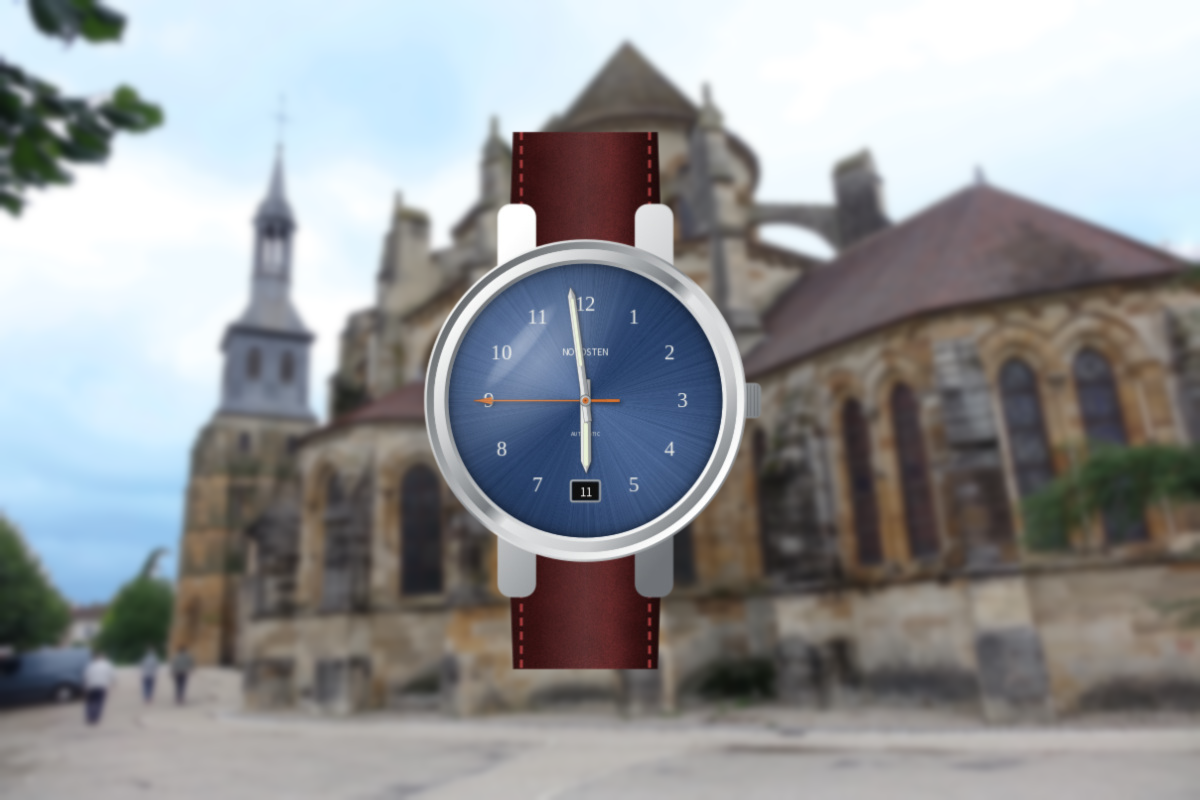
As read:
**5:58:45**
